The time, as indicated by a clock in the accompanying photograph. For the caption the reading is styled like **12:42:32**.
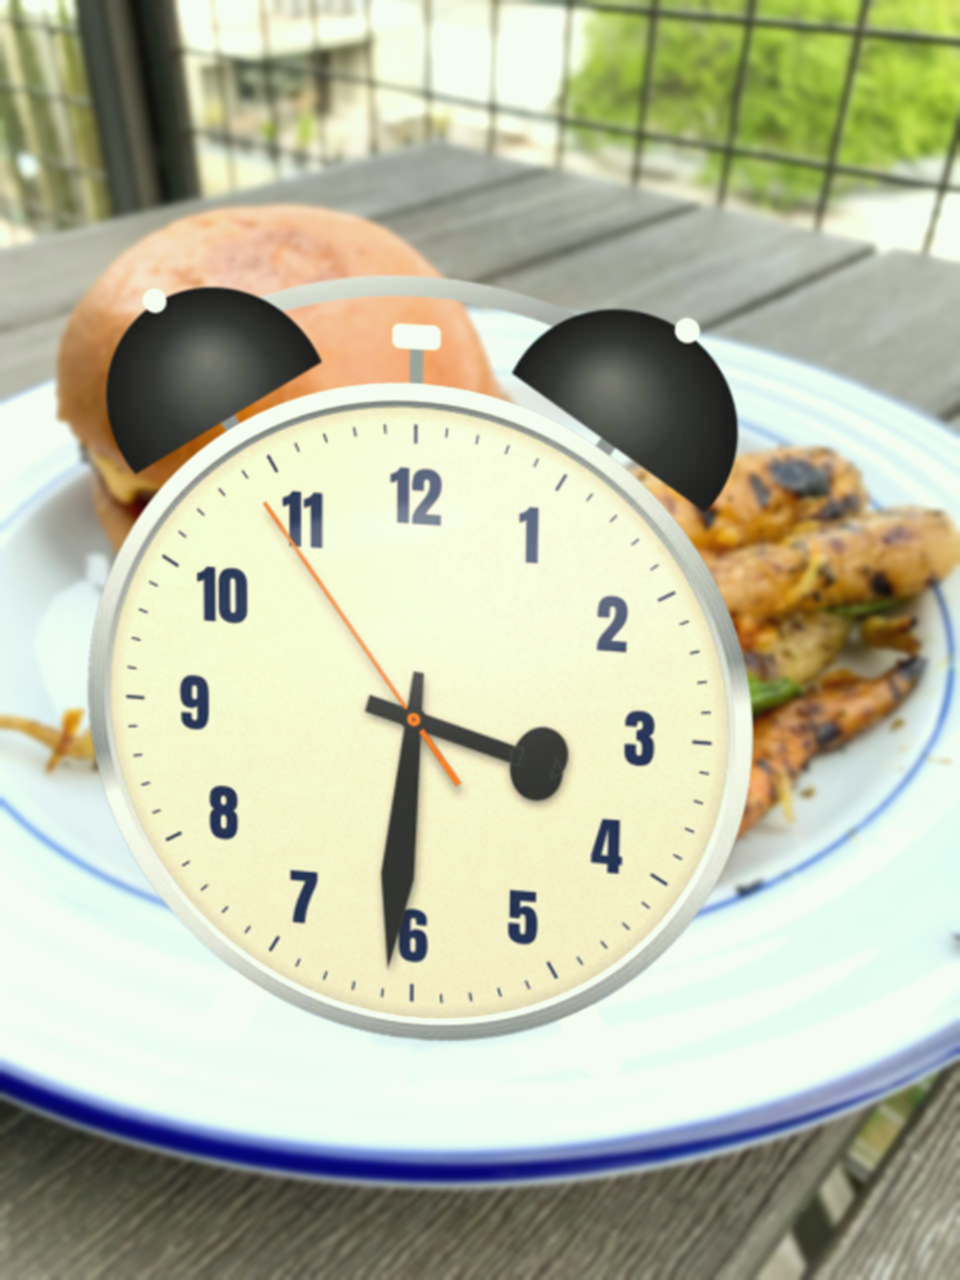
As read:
**3:30:54**
